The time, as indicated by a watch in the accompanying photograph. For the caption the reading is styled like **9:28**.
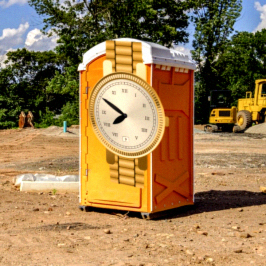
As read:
**7:50**
